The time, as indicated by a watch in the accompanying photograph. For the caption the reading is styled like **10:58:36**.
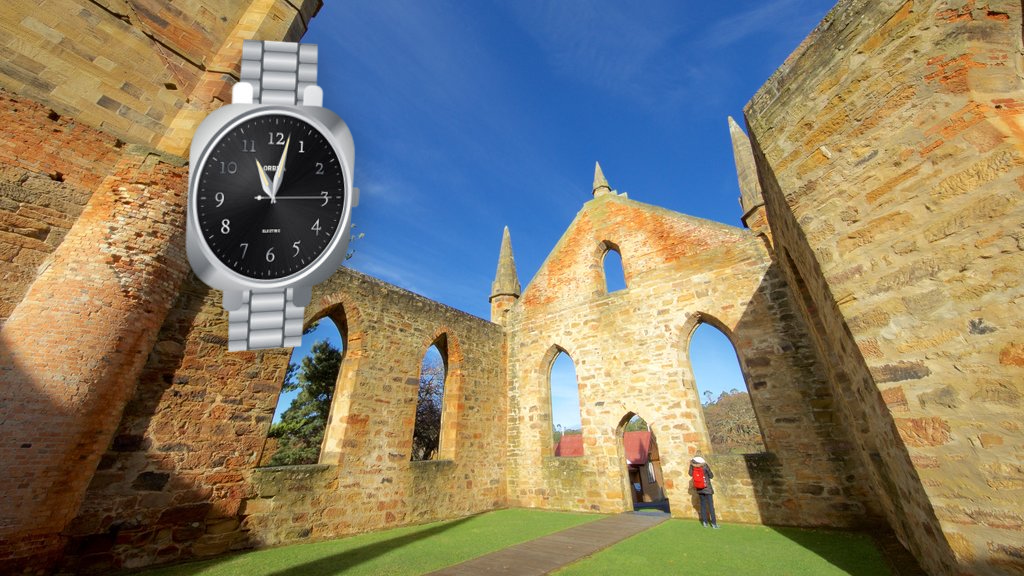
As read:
**11:02:15**
